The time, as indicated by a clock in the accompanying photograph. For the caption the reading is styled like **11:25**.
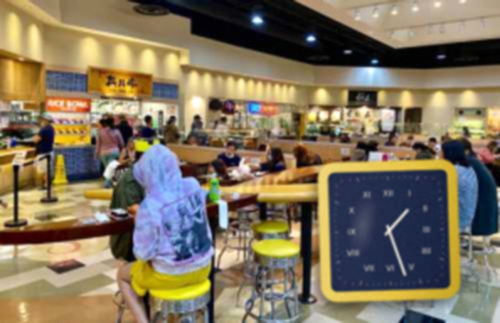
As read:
**1:27**
